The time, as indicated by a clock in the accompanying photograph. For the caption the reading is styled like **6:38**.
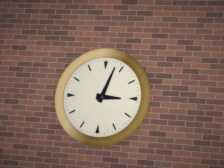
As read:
**3:03**
